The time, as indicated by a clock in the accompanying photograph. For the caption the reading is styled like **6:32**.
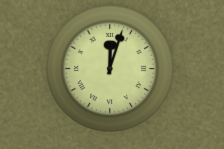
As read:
**12:03**
